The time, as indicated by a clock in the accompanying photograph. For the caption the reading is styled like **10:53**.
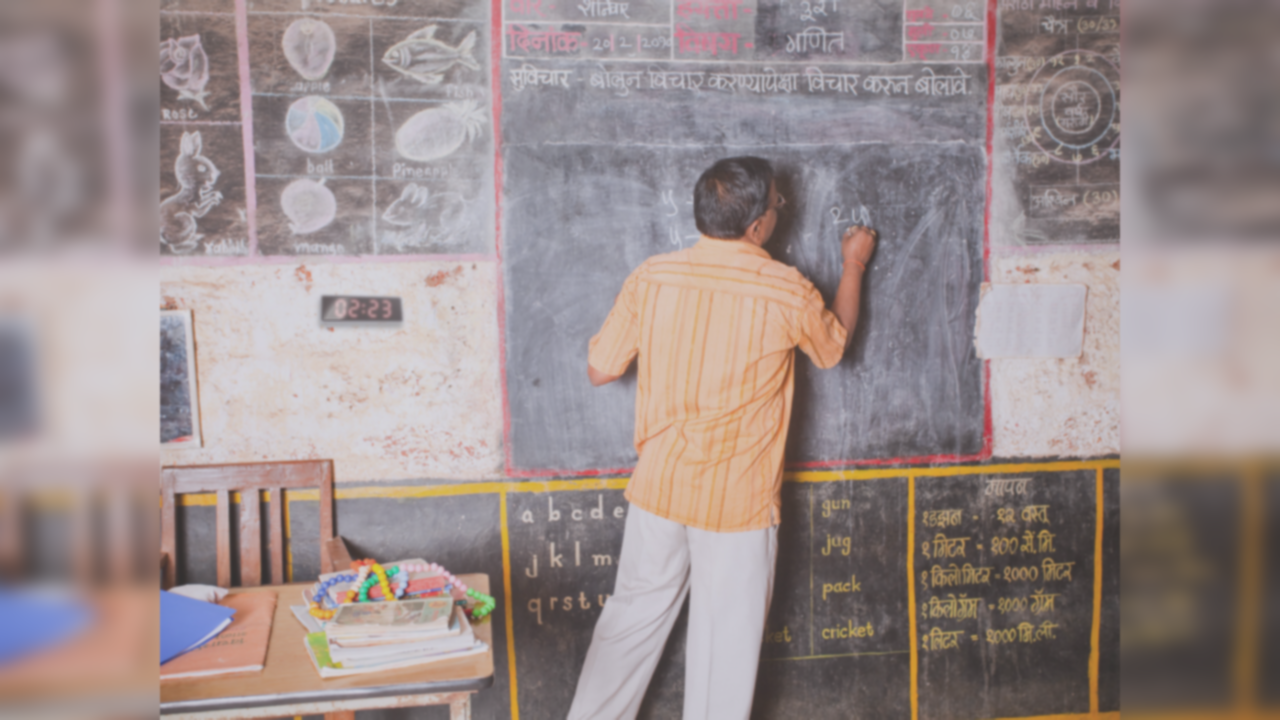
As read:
**2:23**
